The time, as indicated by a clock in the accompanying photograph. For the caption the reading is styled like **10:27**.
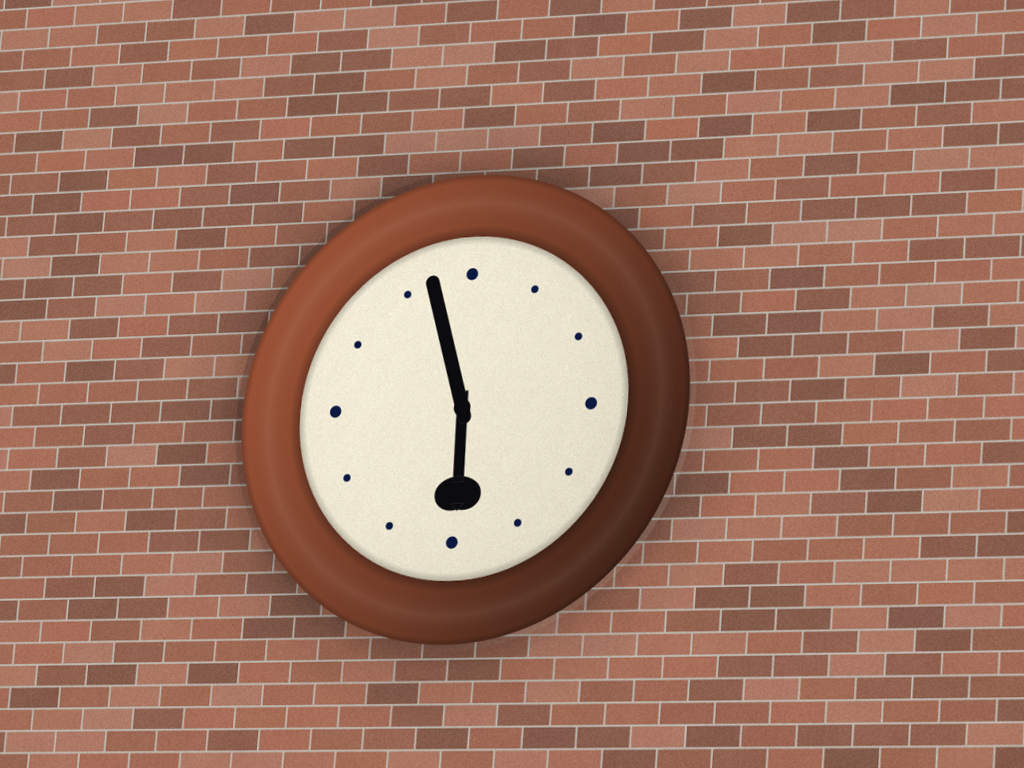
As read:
**5:57**
